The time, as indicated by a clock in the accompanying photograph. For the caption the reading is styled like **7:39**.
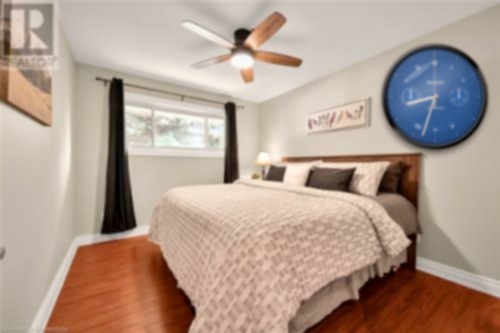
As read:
**8:33**
